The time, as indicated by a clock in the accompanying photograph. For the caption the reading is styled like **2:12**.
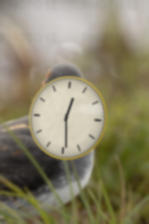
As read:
**12:29**
